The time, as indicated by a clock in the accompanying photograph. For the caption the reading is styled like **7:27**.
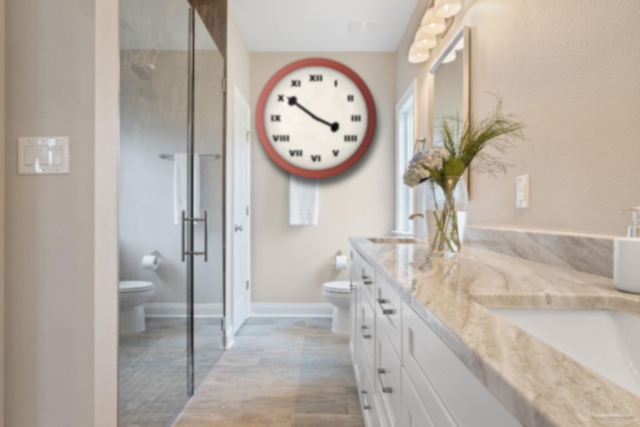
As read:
**3:51**
